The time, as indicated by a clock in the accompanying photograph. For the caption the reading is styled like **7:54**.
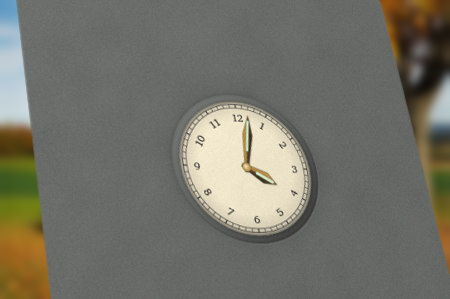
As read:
**4:02**
